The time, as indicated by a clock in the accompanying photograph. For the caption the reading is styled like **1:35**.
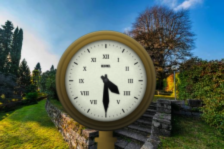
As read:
**4:30**
